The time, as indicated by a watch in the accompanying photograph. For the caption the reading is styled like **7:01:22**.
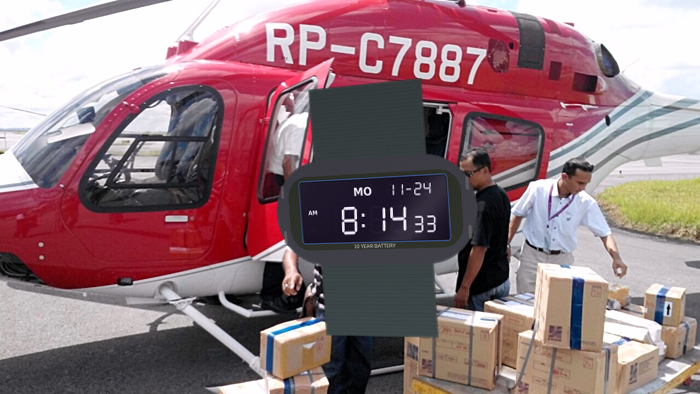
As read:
**8:14:33**
